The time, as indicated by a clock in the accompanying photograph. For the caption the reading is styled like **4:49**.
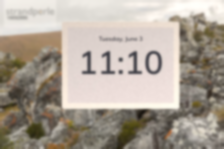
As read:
**11:10**
